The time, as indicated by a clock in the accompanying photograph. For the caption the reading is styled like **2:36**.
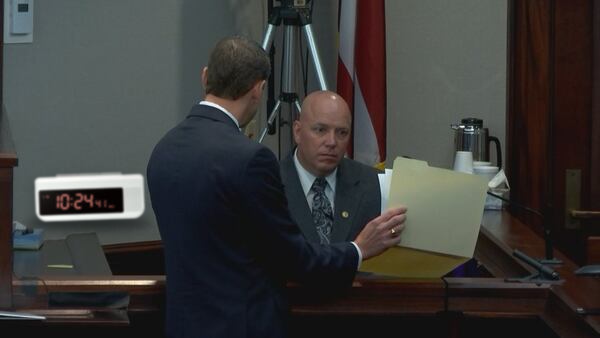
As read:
**10:24**
